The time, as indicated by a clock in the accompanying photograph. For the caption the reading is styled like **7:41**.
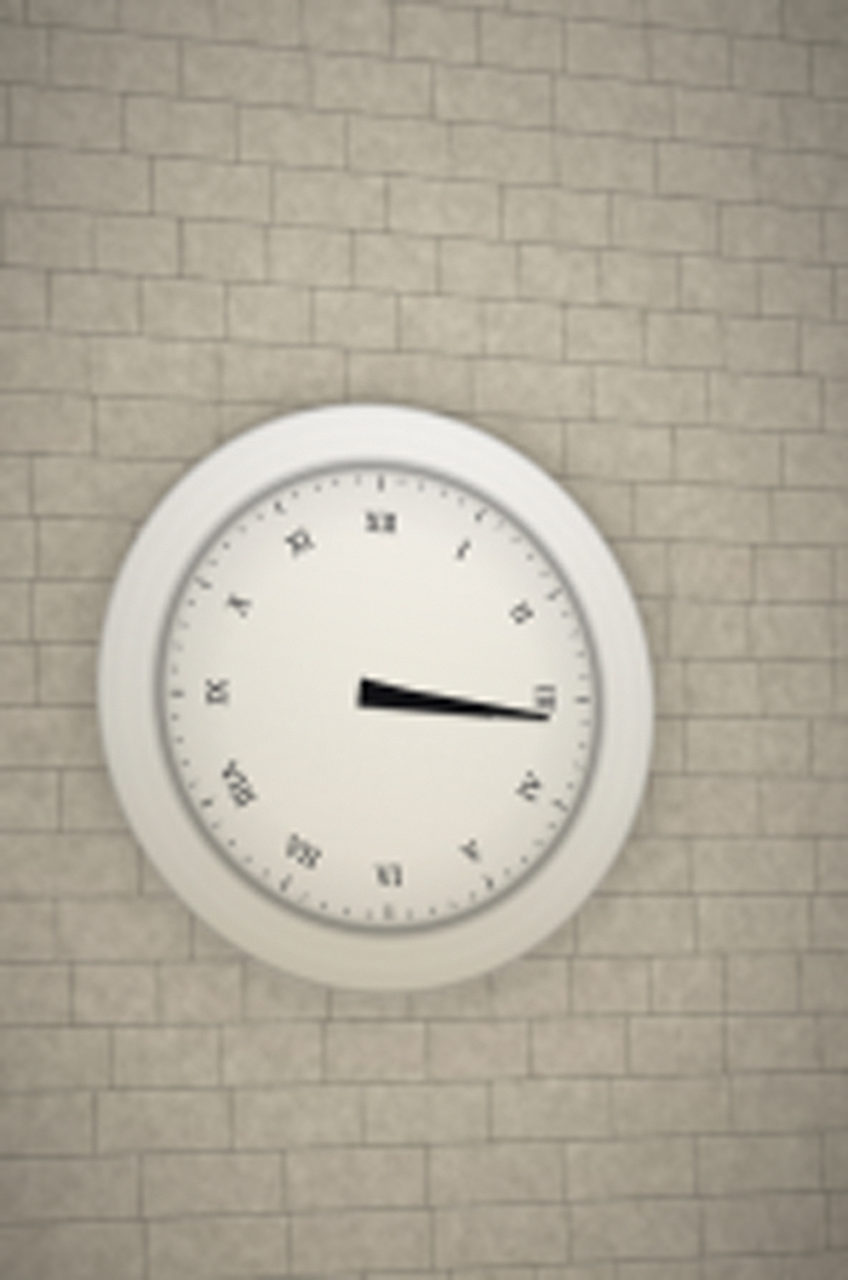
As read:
**3:16**
